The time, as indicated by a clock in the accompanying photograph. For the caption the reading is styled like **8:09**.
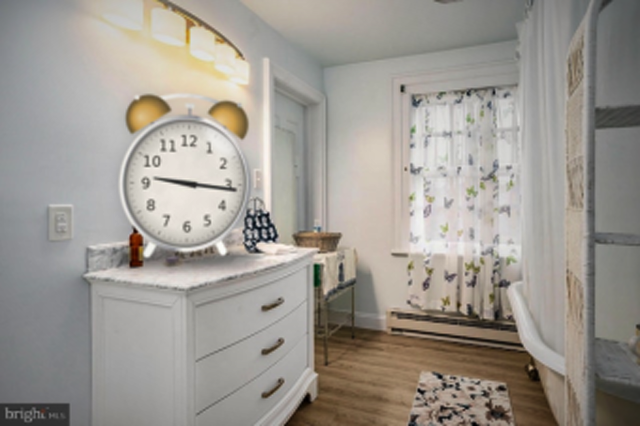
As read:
**9:16**
